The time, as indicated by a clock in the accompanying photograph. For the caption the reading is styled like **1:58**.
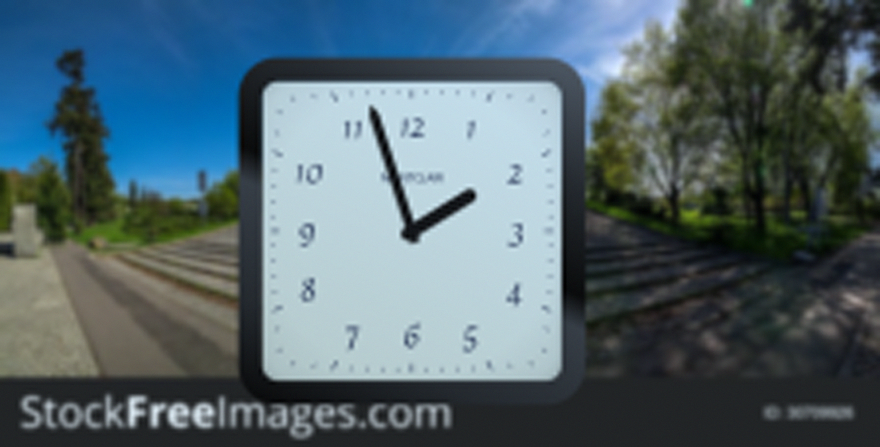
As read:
**1:57**
